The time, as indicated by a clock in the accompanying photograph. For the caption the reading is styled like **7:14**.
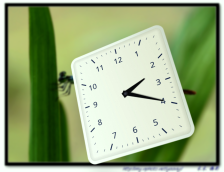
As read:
**2:20**
